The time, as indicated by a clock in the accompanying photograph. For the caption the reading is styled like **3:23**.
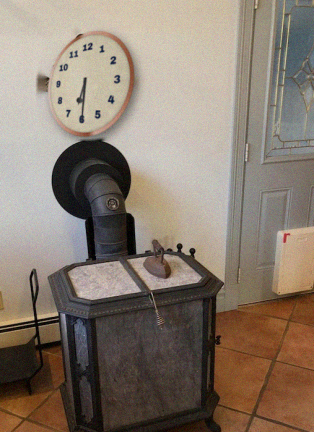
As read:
**6:30**
